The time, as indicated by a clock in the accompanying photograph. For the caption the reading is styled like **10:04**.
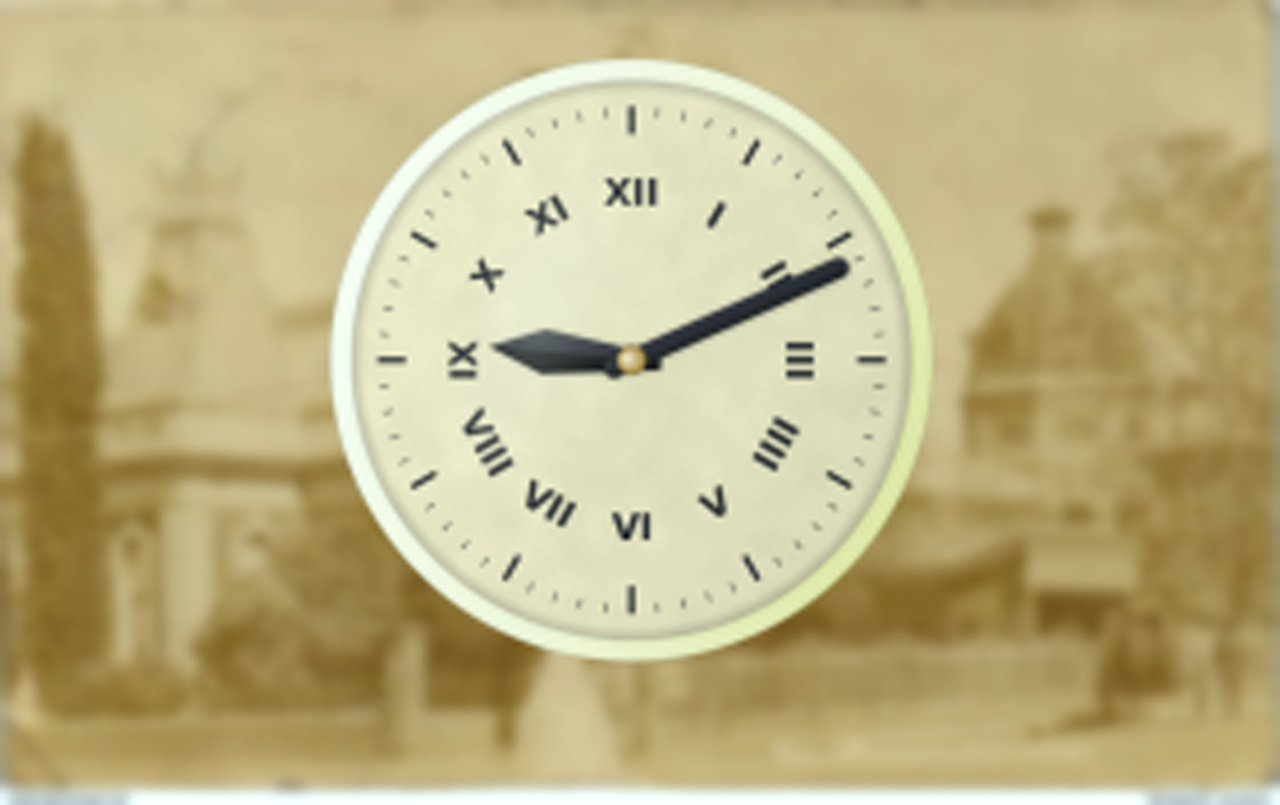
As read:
**9:11**
